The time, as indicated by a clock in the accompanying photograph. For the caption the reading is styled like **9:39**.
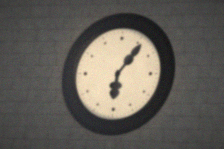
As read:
**6:06**
